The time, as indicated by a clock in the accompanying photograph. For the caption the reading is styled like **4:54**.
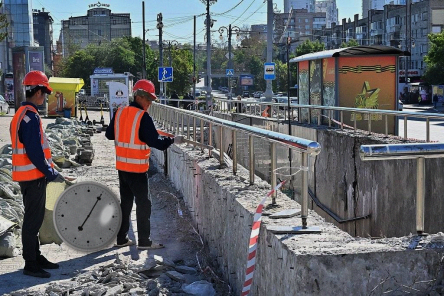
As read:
**7:05**
